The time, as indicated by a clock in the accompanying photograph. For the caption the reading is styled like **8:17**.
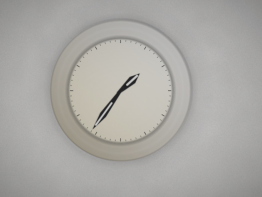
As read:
**1:36**
